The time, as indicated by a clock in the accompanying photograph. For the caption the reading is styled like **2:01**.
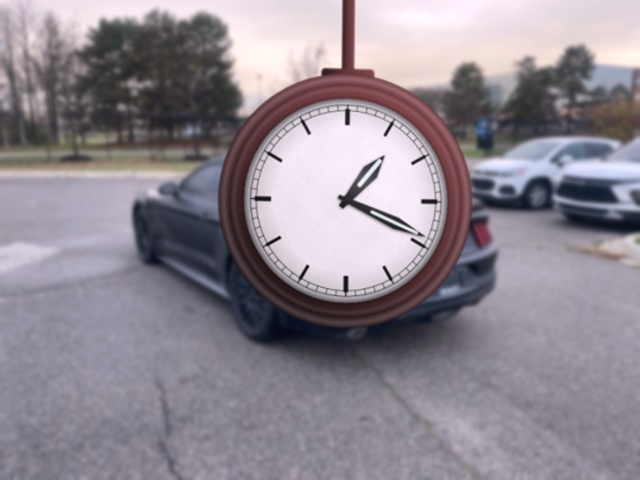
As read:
**1:19**
